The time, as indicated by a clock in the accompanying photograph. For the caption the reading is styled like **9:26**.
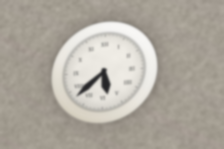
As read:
**5:38**
